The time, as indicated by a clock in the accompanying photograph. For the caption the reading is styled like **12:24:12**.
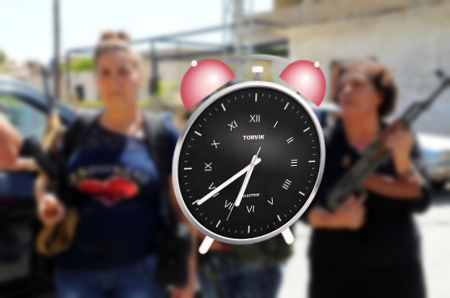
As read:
**6:39:34**
